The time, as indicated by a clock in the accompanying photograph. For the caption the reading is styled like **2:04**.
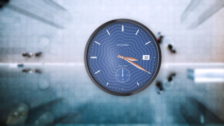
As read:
**3:20**
